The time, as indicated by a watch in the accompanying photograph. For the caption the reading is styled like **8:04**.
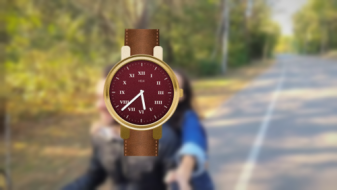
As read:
**5:38**
